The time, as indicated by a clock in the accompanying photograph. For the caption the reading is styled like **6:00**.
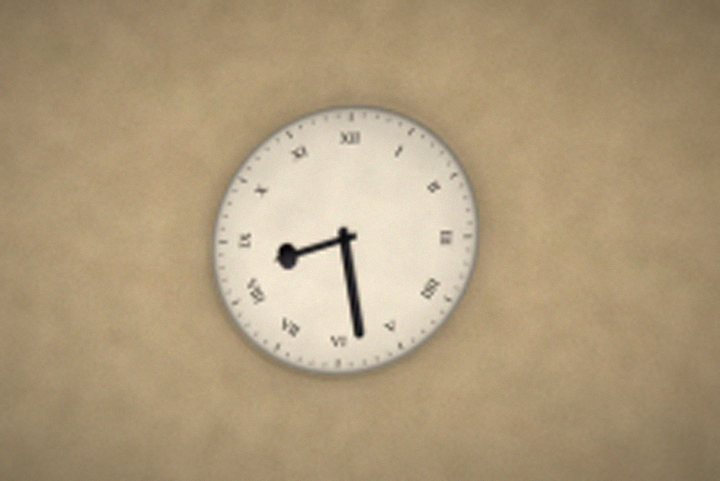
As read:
**8:28**
